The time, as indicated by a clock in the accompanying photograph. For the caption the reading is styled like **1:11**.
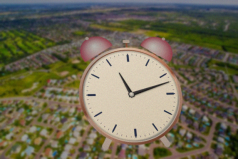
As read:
**11:12**
